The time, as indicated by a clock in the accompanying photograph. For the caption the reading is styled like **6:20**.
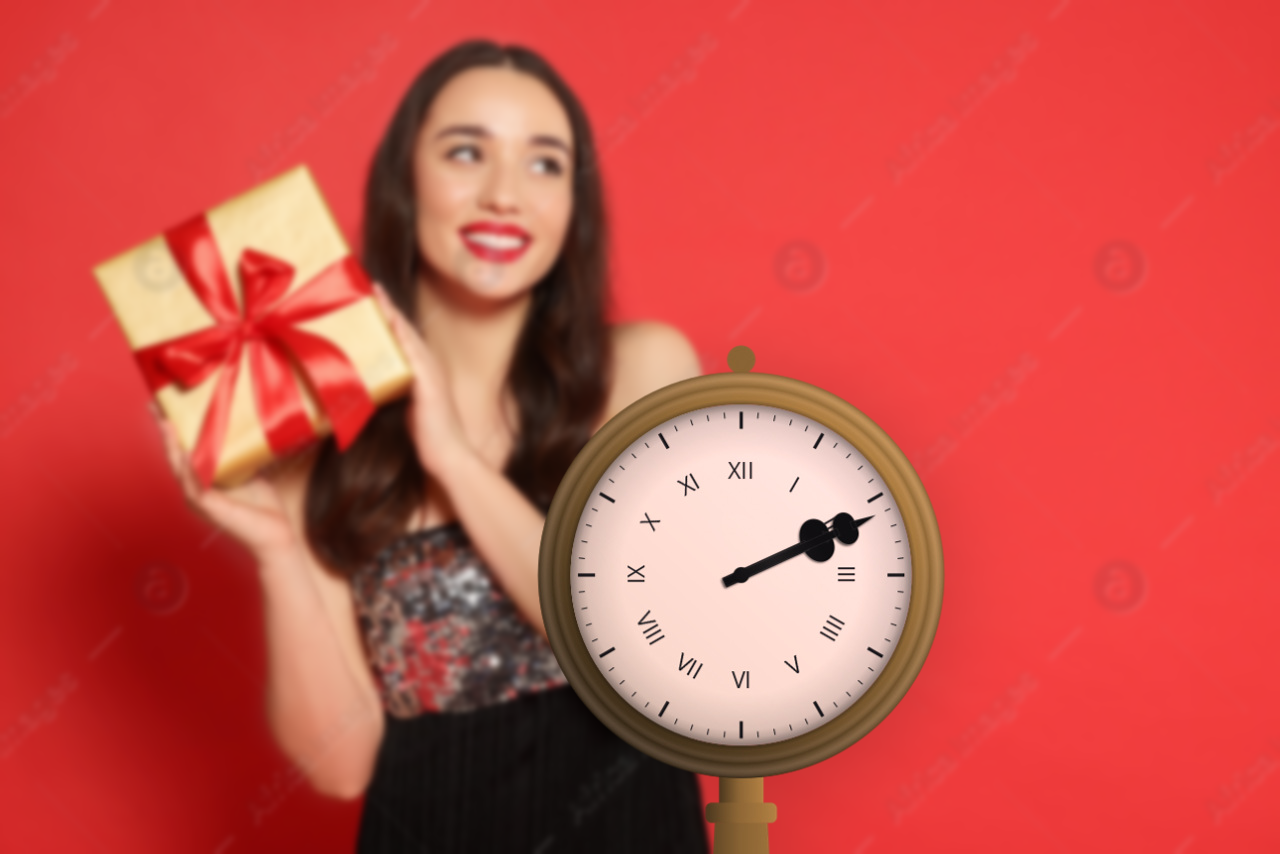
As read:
**2:11**
